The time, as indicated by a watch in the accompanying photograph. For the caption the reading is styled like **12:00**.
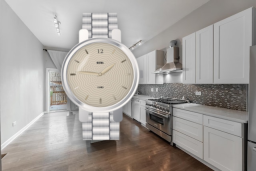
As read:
**1:46**
